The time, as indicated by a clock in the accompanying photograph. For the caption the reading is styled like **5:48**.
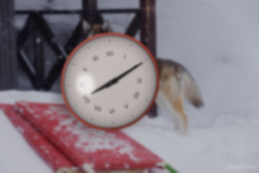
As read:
**8:10**
